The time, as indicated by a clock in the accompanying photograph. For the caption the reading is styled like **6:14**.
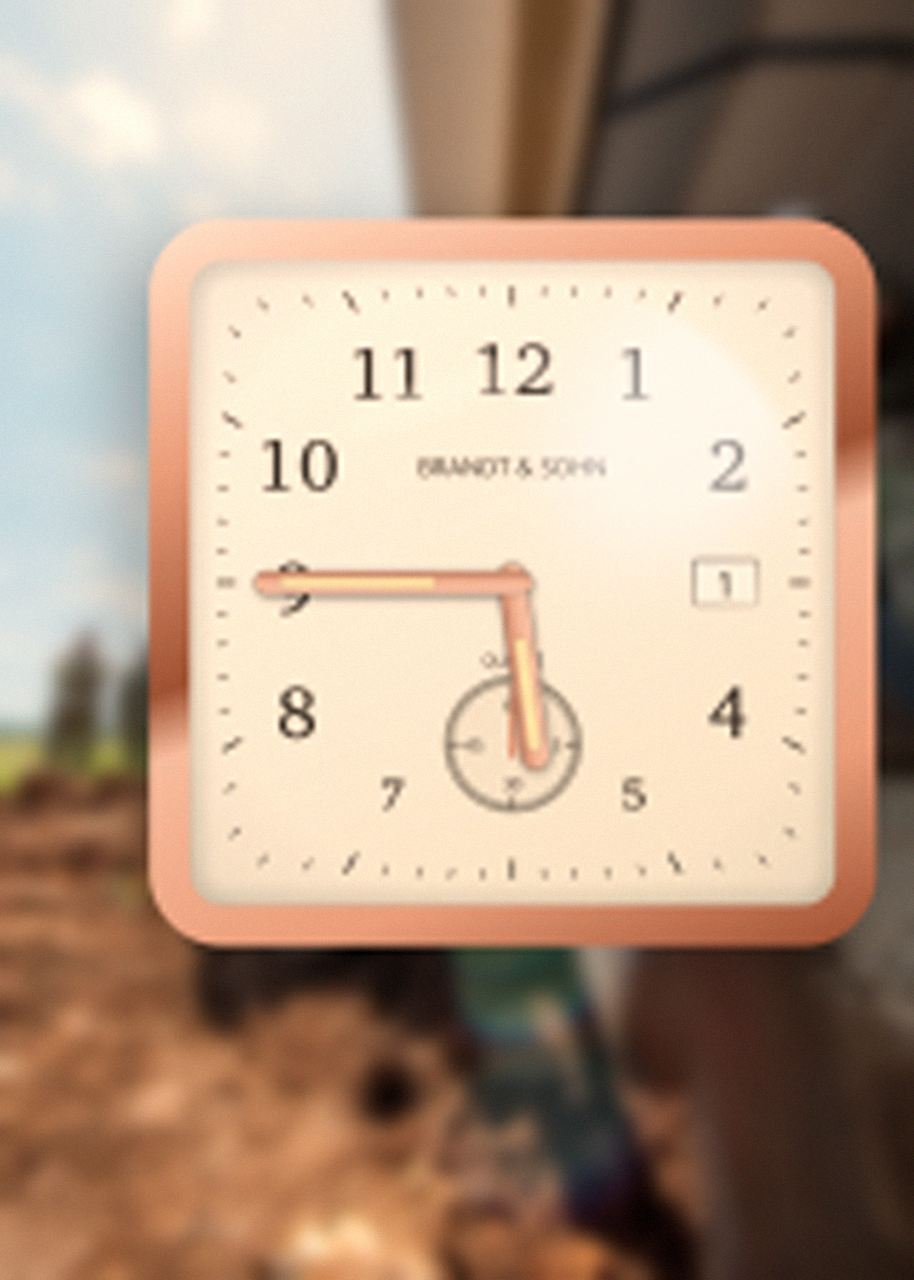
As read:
**5:45**
